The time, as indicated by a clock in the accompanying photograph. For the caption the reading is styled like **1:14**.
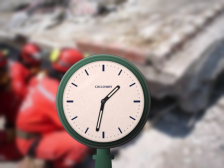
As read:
**1:32**
